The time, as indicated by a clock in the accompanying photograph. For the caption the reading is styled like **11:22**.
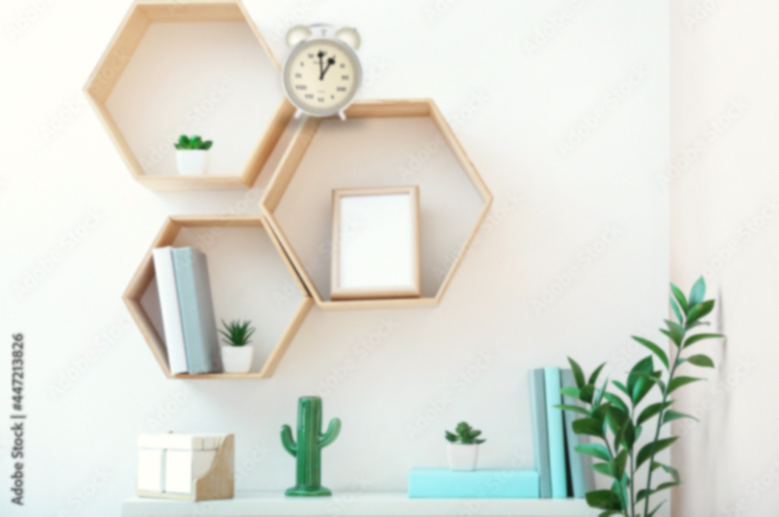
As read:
**12:59**
